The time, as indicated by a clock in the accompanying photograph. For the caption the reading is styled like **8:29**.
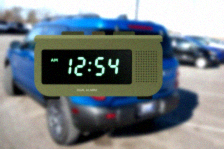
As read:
**12:54**
